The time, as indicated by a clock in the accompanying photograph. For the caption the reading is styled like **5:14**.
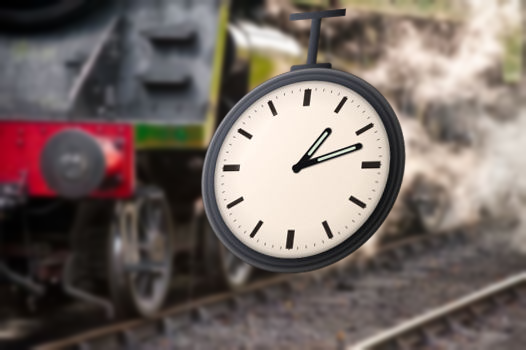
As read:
**1:12**
